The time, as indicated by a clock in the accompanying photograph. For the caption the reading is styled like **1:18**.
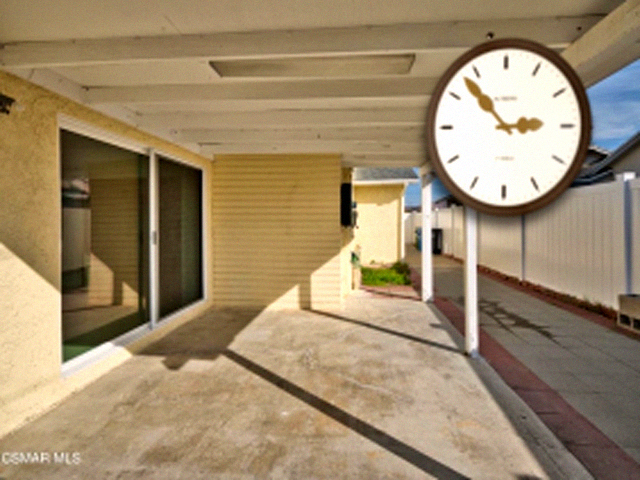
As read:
**2:53**
